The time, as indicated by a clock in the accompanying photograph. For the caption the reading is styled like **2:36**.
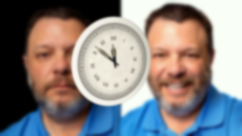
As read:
**11:52**
